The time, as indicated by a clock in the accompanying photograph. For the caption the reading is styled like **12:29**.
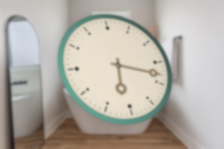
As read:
**6:18**
